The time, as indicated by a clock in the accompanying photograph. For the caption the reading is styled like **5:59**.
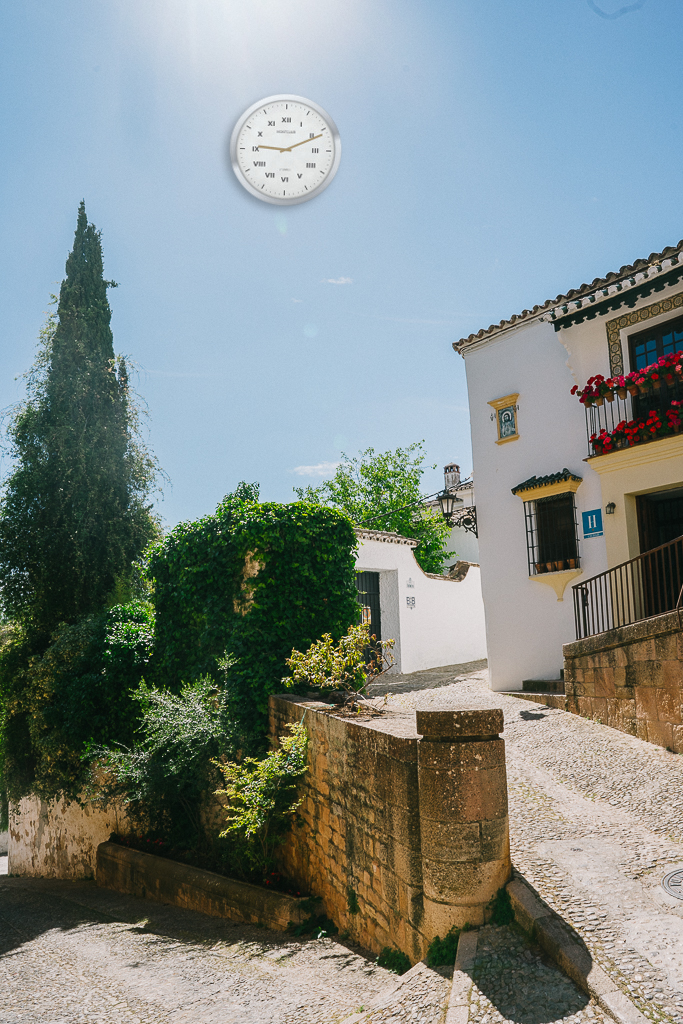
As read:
**9:11**
